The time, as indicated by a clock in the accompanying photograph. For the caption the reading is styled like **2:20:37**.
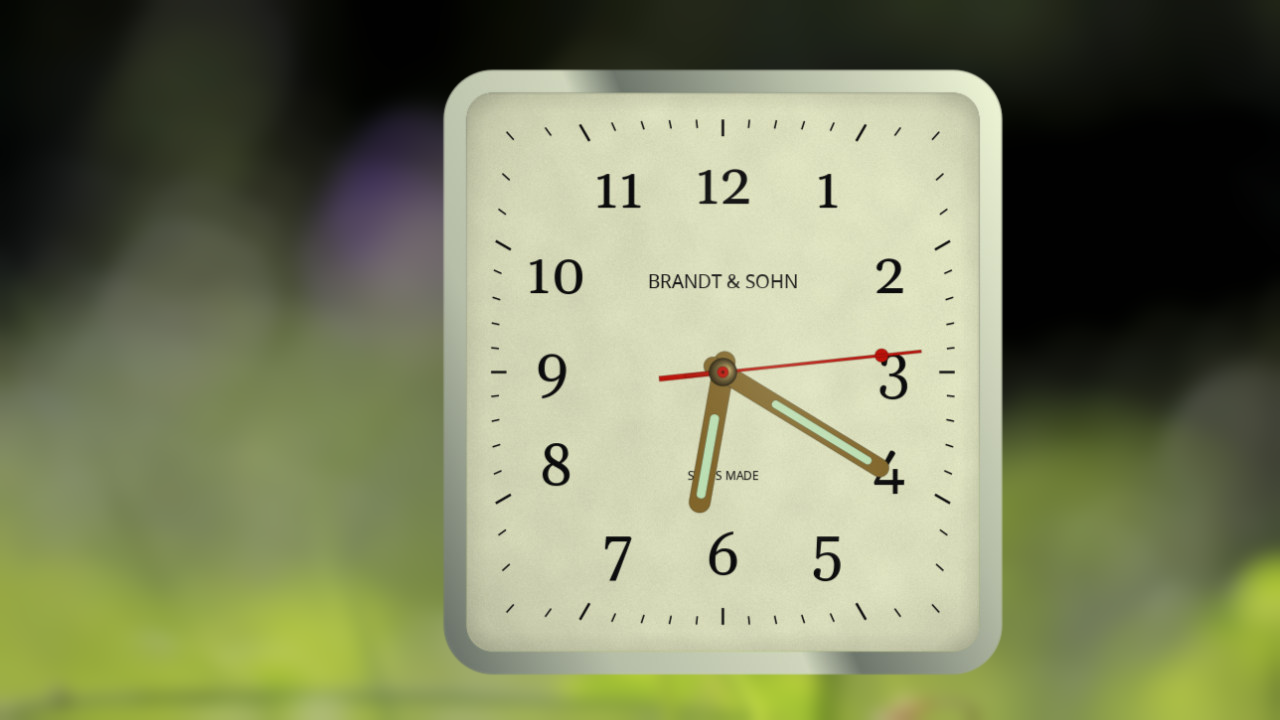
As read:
**6:20:14**
